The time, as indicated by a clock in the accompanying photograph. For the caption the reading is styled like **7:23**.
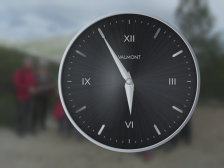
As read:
**5:55**
